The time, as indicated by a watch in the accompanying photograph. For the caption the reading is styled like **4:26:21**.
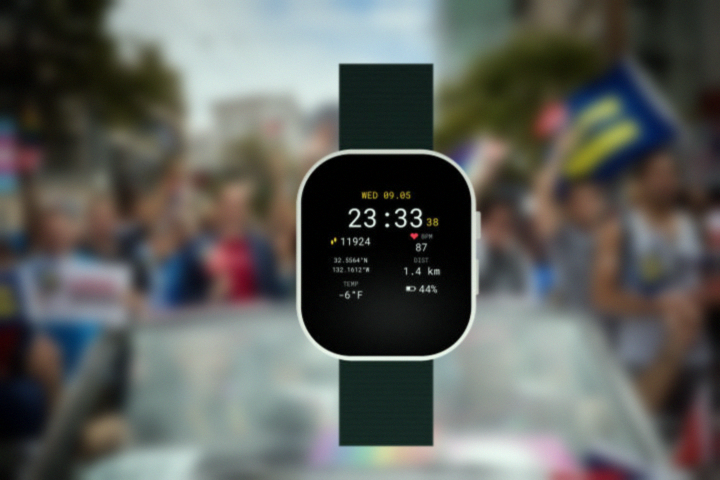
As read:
**23:33:38**
